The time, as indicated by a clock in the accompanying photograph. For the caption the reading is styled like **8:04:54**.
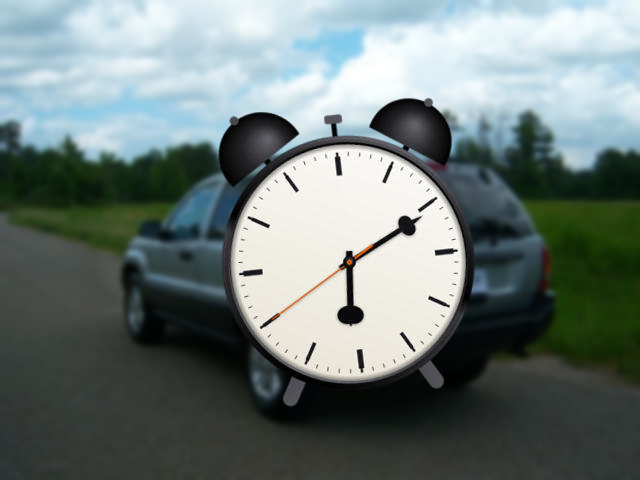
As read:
**6:10:40**
